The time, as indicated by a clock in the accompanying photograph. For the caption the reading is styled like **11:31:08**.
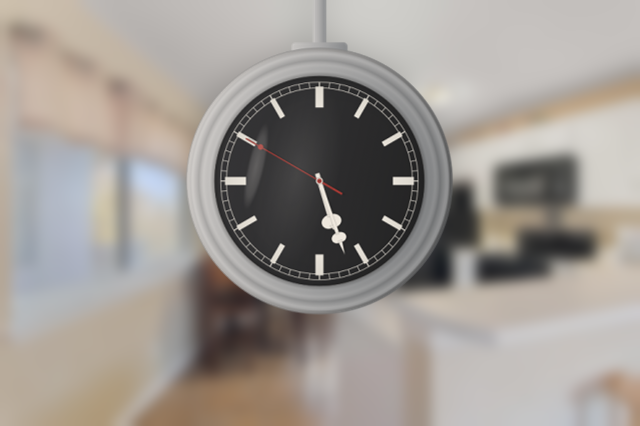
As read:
**5:26:50**
